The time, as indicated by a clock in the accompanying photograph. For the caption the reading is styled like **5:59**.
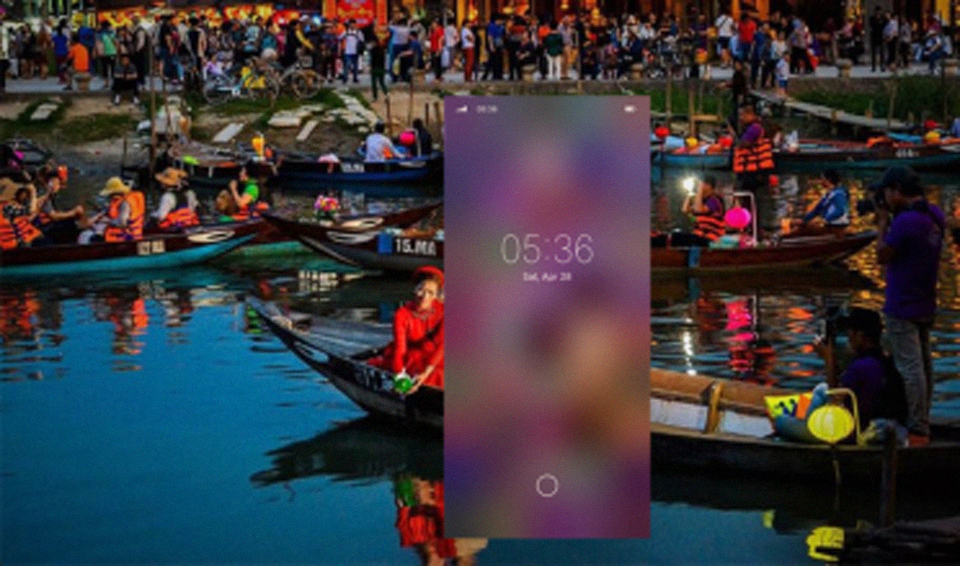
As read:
**5:36**
